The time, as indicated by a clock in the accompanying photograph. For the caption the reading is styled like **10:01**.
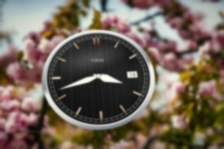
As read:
**3:42**
